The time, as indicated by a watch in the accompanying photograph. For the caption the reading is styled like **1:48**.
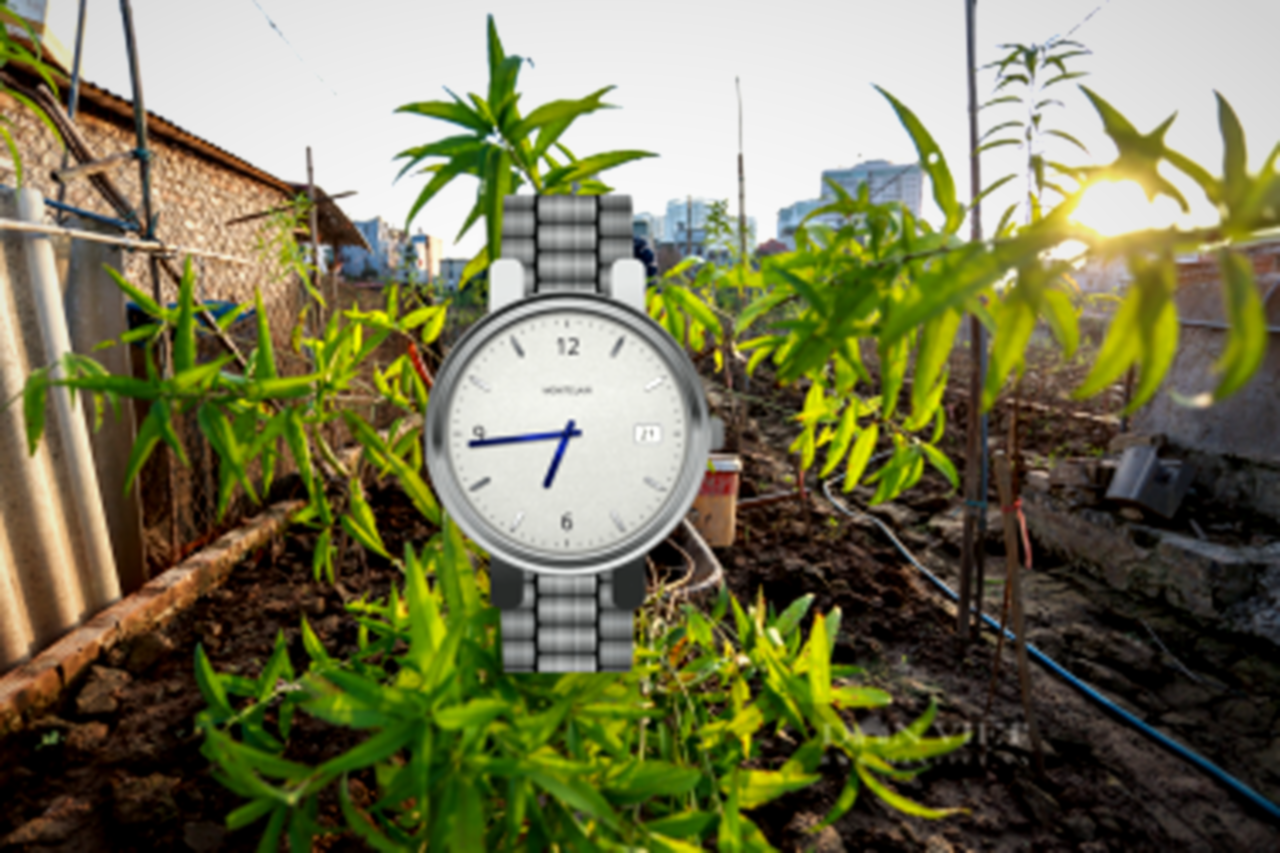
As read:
**6:44**
